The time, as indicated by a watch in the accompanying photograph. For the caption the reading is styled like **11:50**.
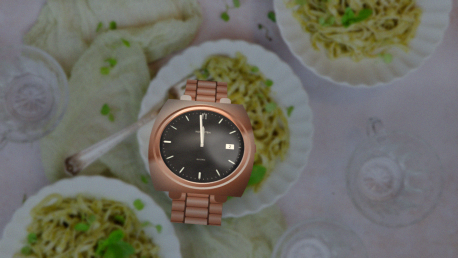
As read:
**11:59**
